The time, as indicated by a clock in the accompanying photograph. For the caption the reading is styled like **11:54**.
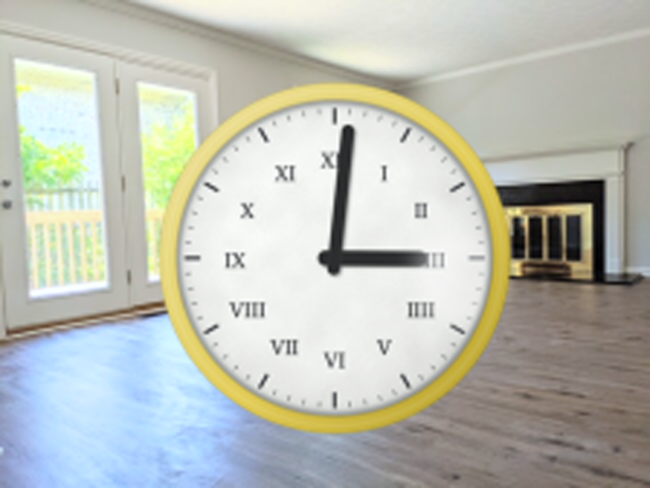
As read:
**3:01**
